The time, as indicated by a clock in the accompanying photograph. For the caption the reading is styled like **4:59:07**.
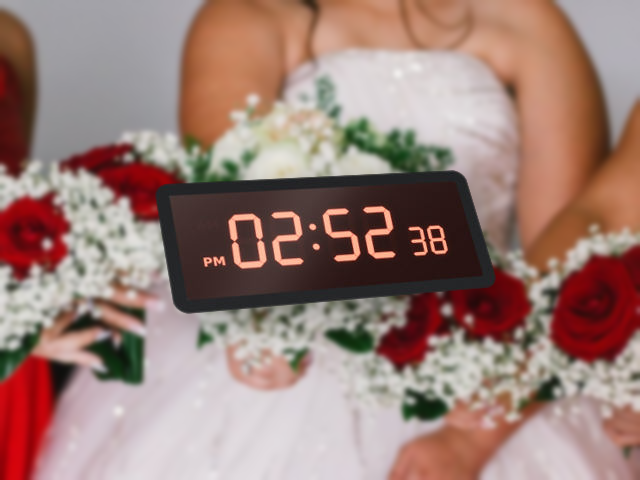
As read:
**2:52:38**
